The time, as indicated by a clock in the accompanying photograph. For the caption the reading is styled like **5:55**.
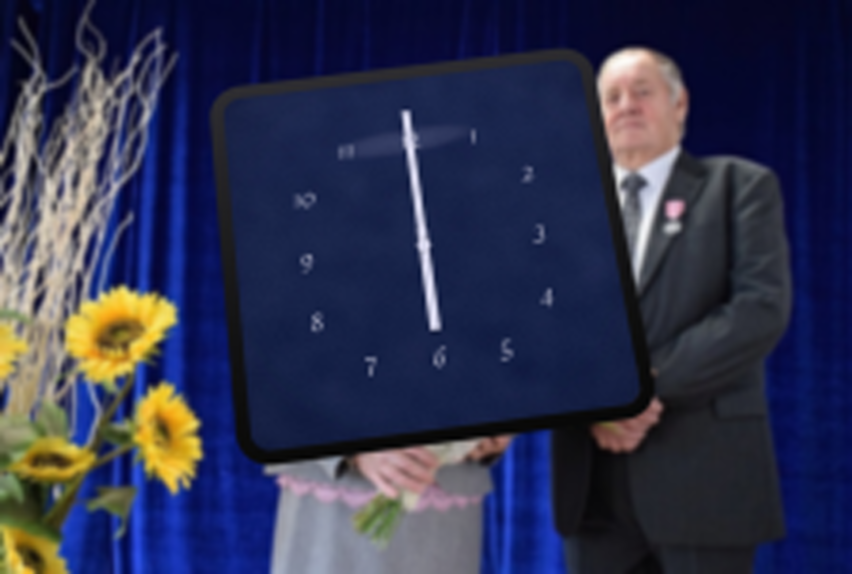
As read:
**6:00**
